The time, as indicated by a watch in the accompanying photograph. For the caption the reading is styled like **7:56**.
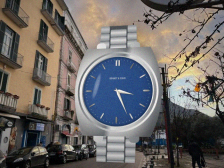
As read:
**3:26**
